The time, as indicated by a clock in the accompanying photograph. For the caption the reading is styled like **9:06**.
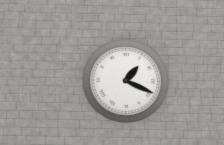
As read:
**1:19**
